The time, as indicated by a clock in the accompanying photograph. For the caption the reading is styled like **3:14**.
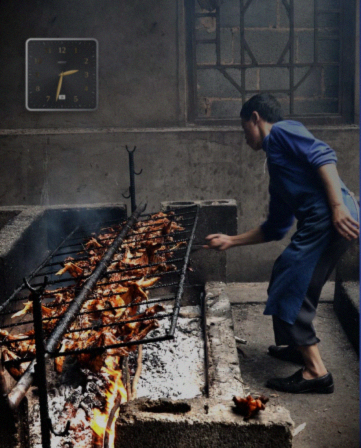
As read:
**2:32**
